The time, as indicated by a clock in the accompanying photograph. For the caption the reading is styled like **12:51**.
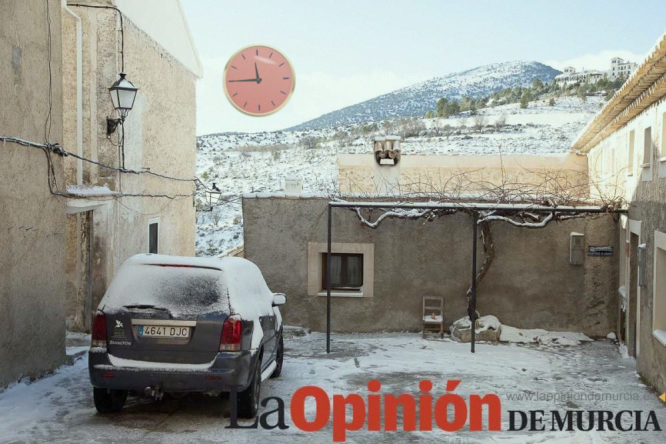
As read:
**11:45**
